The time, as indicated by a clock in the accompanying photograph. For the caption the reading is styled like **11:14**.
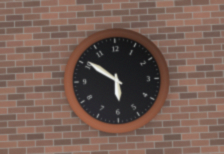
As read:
**5:51**
